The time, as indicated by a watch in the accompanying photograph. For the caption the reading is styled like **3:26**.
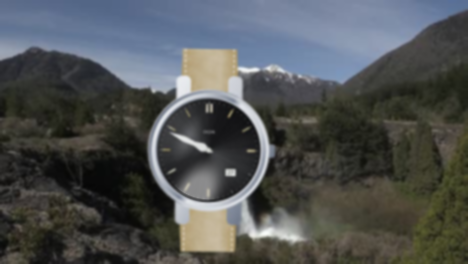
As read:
**9:49**
